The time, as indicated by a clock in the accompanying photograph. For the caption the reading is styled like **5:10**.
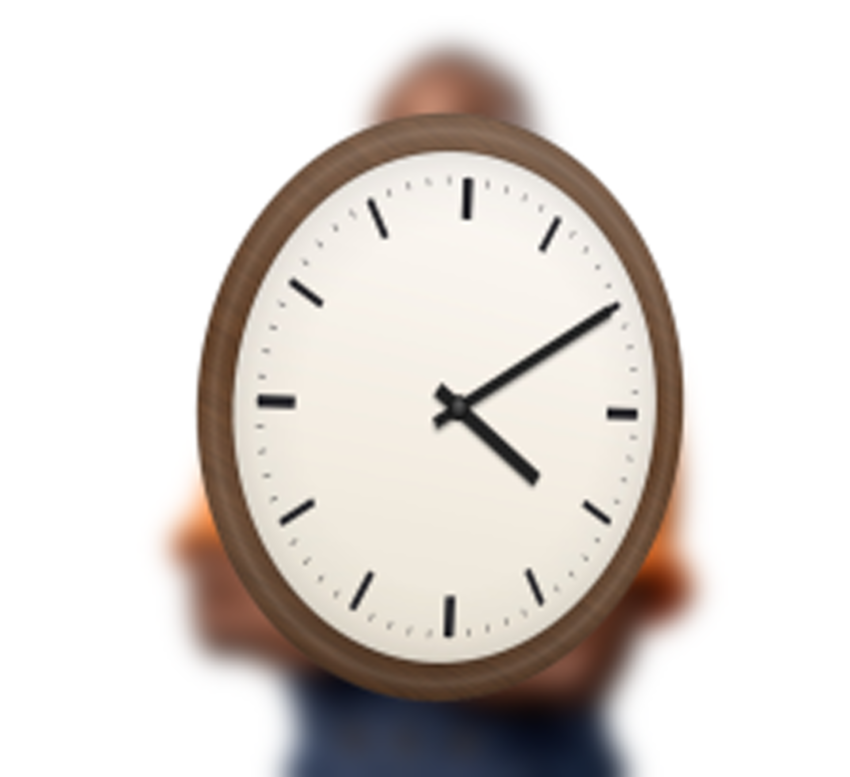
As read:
**4:10**
